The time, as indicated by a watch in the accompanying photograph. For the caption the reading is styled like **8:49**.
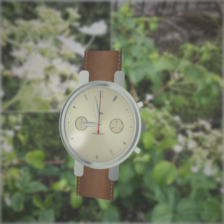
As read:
**8:58**
